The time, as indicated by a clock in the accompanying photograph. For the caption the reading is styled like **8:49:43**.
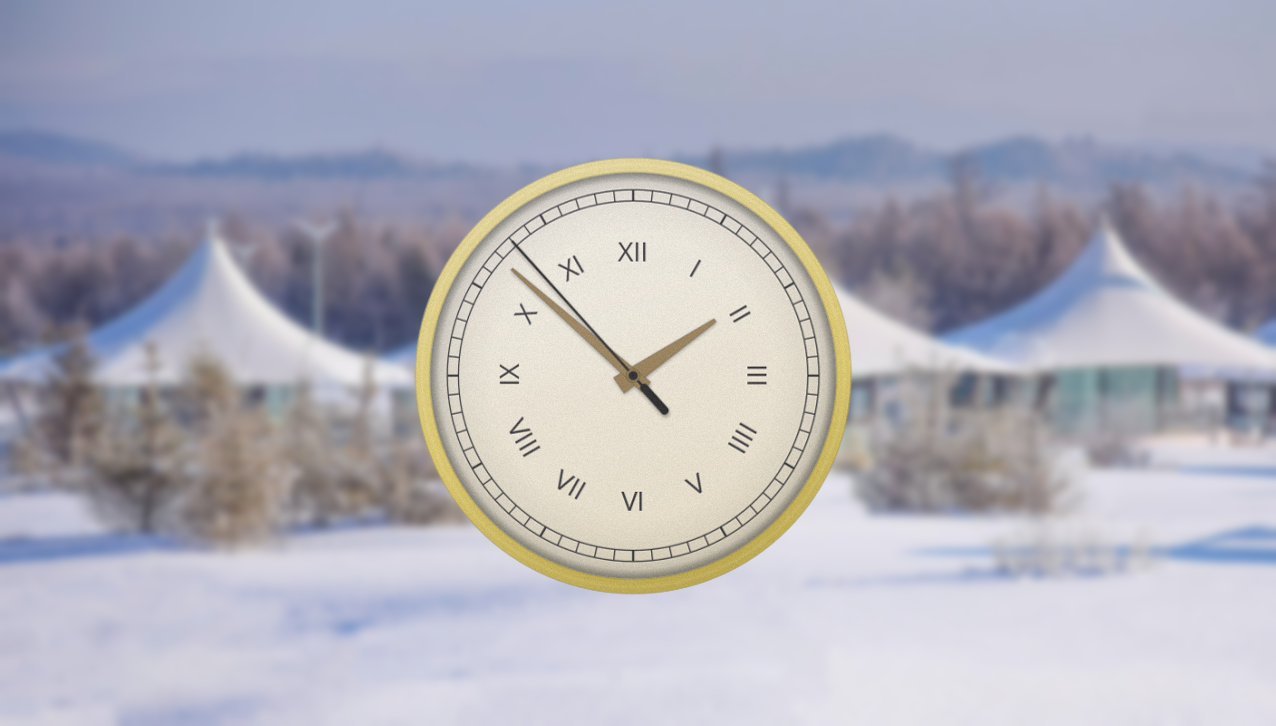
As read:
**1:51:53**
